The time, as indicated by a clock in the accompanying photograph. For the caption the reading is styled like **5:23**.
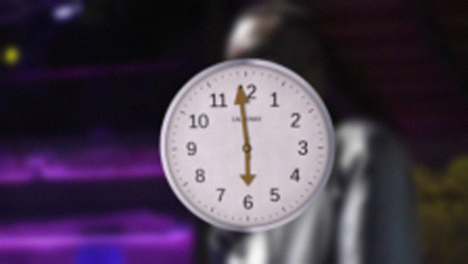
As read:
**5:59**
